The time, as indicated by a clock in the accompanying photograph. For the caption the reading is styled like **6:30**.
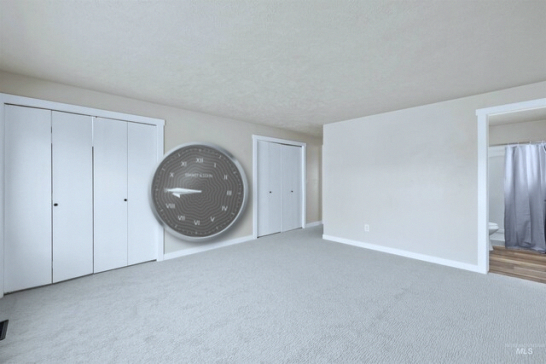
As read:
**8:45**
